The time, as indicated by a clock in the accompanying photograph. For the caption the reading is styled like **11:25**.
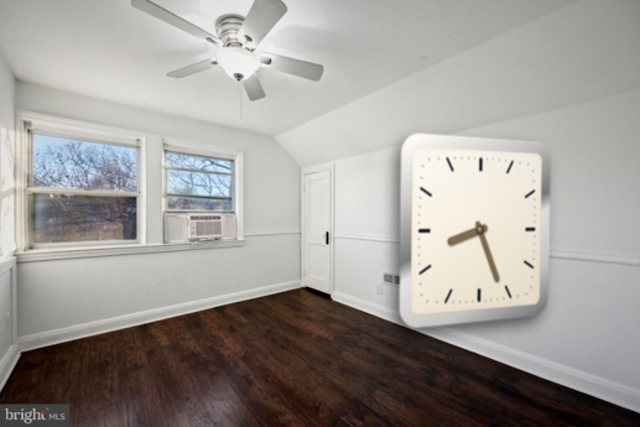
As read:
**8:26**
